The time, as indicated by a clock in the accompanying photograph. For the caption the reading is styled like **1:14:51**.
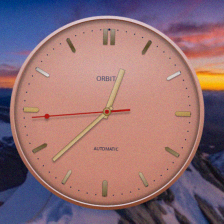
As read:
**12:37:44**
